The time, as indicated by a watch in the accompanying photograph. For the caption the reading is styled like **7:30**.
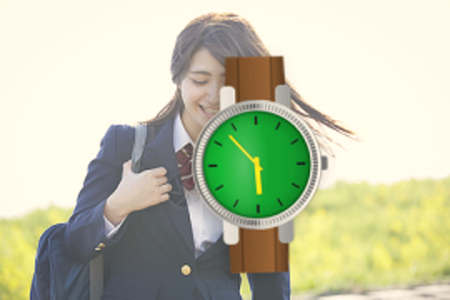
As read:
**5:53**
